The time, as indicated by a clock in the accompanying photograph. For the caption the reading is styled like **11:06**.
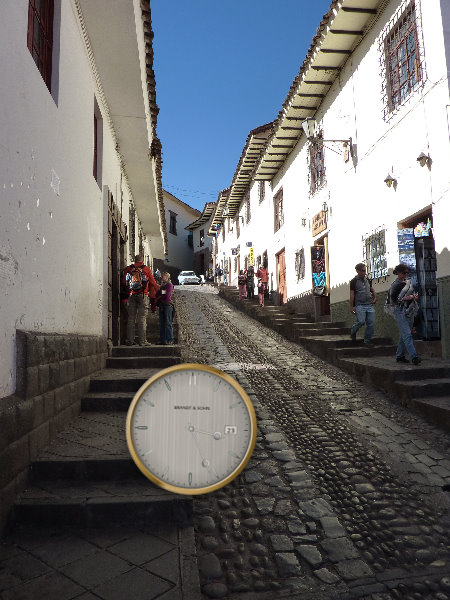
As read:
**3:26**
